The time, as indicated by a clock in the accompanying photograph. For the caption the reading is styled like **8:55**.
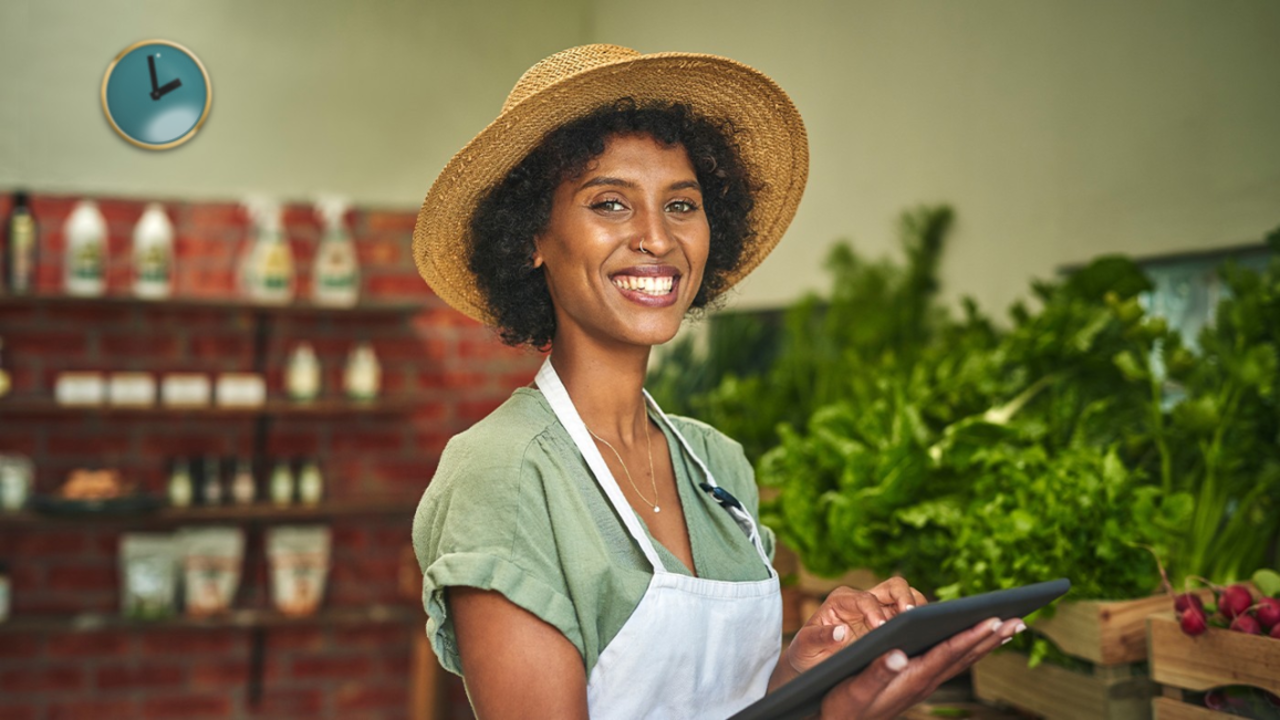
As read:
**1:58**
